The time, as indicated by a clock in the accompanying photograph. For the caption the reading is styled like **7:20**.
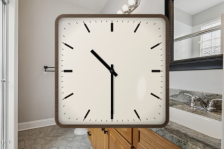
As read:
**10:30**
